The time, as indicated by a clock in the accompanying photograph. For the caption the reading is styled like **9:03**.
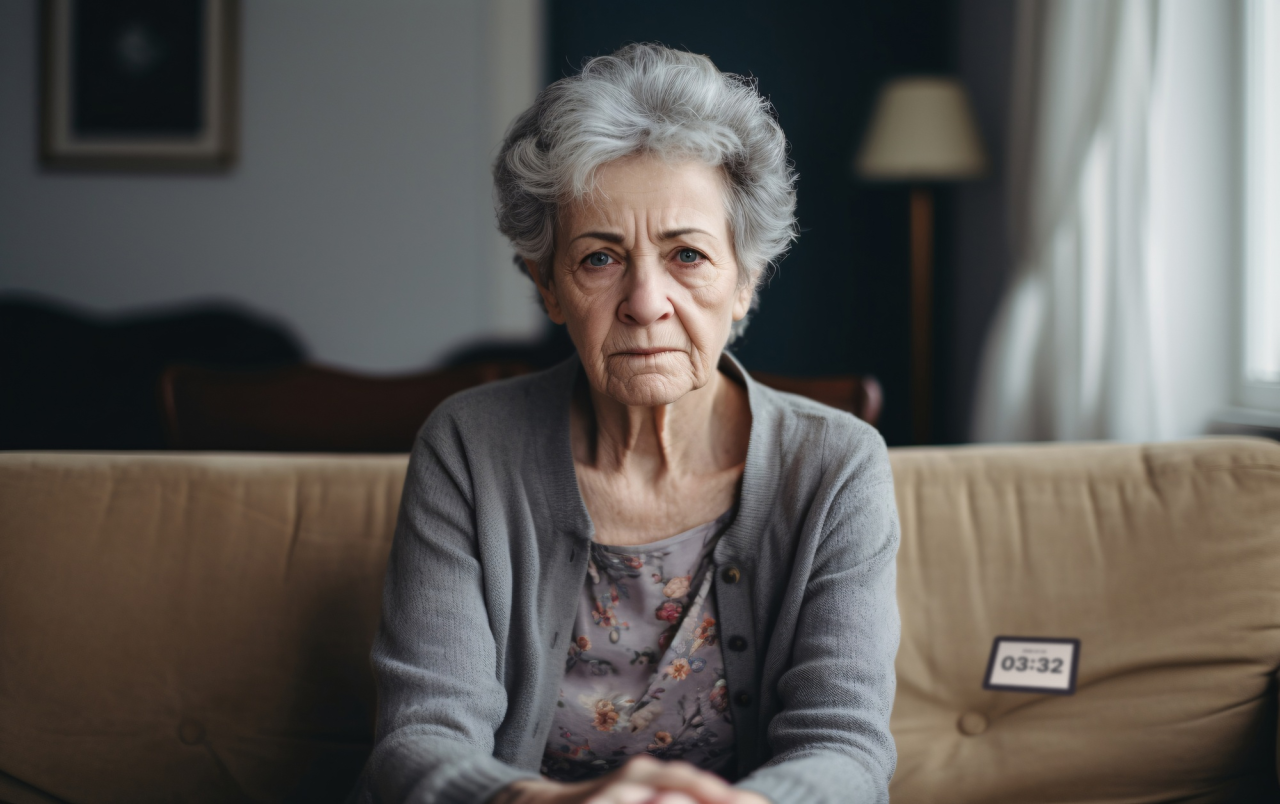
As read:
**3:32**
